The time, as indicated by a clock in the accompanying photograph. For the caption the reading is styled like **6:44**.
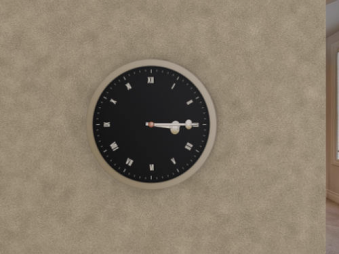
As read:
**3:15**
